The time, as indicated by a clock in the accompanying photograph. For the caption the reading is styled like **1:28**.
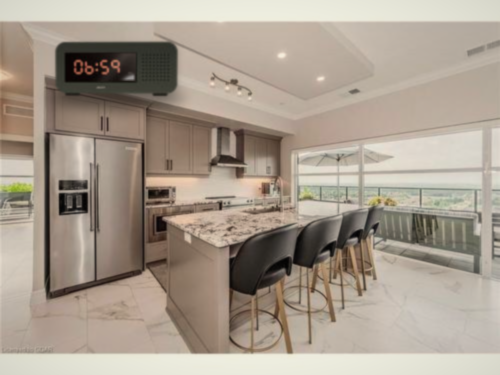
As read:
**6:59**
